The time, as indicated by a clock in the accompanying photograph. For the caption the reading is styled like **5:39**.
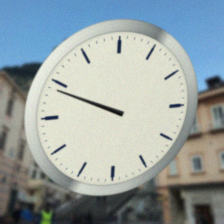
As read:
**9:49**
